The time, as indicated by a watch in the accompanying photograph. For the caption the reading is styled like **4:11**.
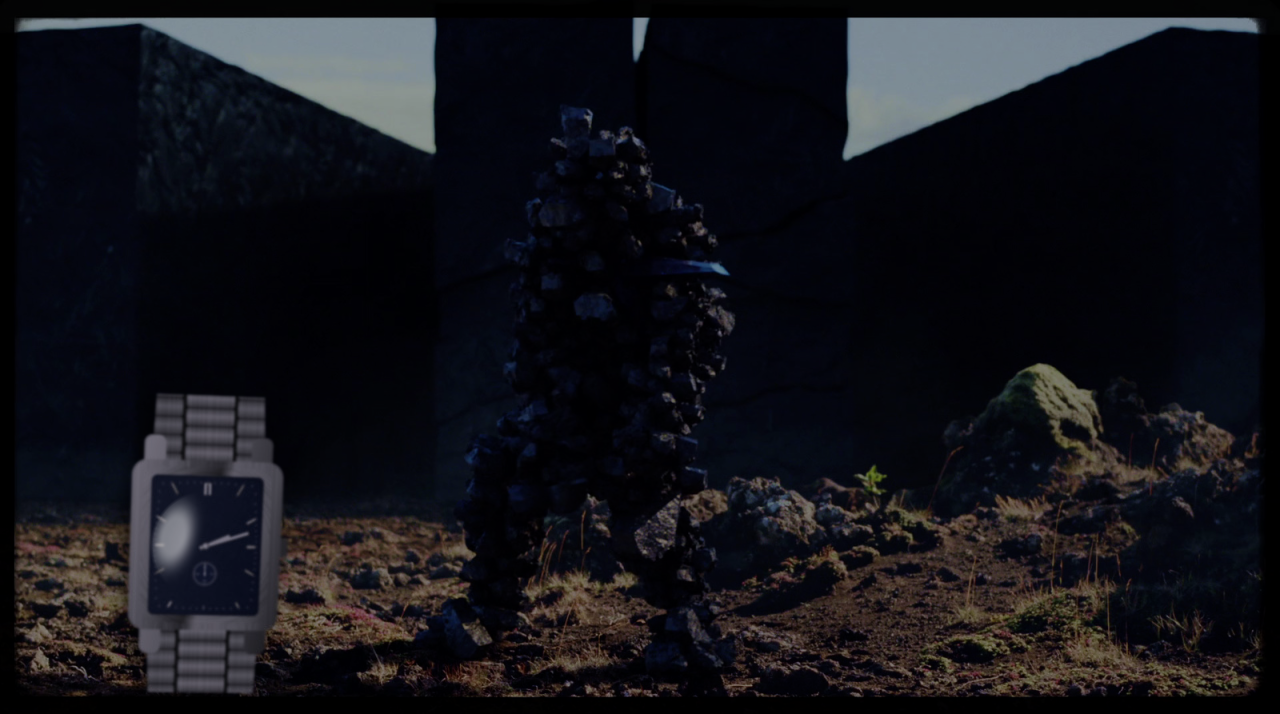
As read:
**2:12**
